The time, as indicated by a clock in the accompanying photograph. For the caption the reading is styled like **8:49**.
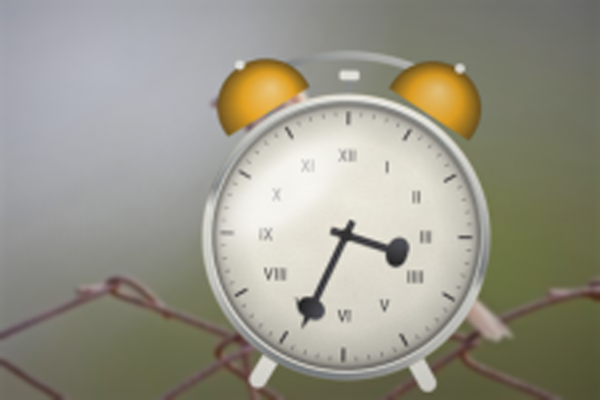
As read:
**3:34**
